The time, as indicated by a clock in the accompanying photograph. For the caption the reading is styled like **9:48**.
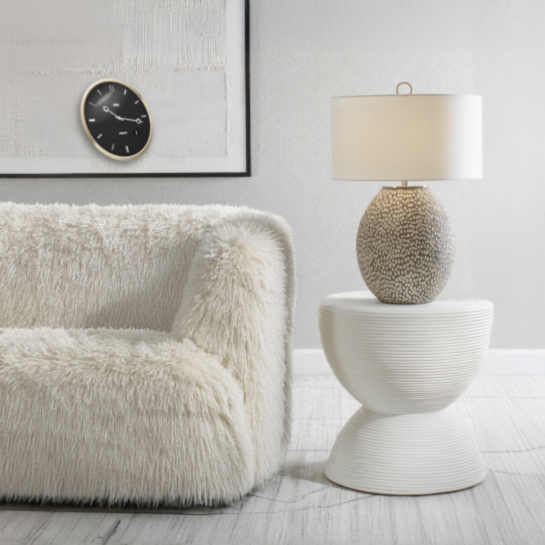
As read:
**10:17**
